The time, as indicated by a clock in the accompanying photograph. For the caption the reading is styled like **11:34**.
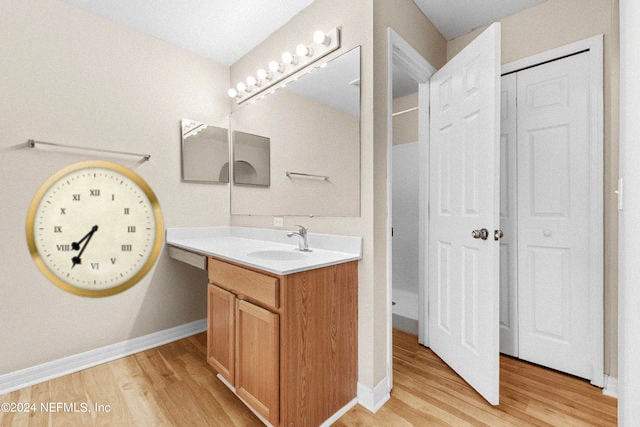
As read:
**7:35**
